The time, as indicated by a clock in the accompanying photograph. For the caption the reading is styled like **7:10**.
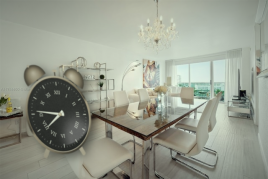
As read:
**7:46**
